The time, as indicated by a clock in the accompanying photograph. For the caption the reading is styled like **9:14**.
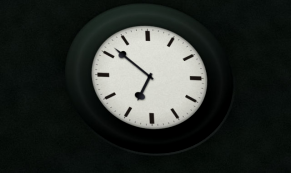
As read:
**6:52**
